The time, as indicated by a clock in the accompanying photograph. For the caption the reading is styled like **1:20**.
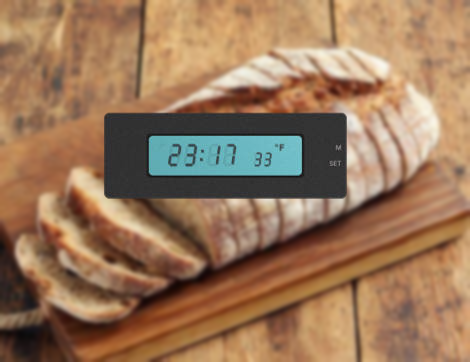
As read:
**23:17**
